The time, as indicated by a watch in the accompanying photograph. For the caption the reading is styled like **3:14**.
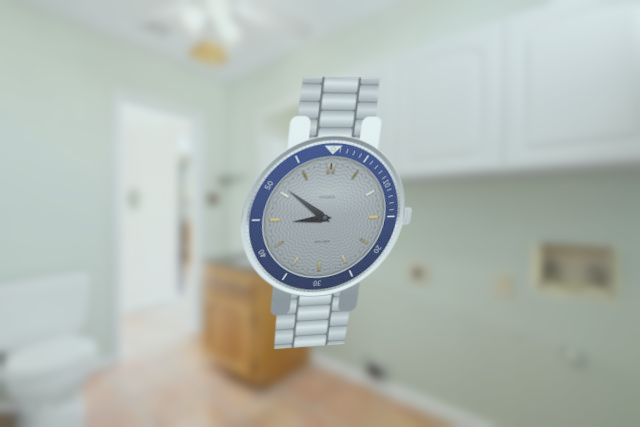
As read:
**8:51**
